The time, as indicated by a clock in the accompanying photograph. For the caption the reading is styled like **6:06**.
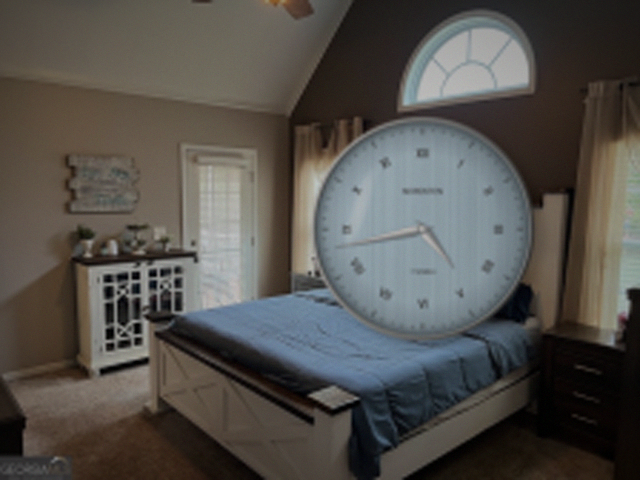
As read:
**4:43**
